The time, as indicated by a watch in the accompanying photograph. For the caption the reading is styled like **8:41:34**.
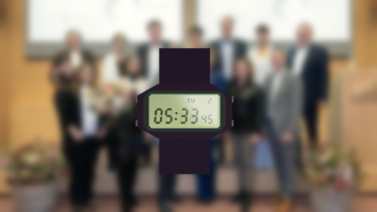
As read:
**5:33:45**
